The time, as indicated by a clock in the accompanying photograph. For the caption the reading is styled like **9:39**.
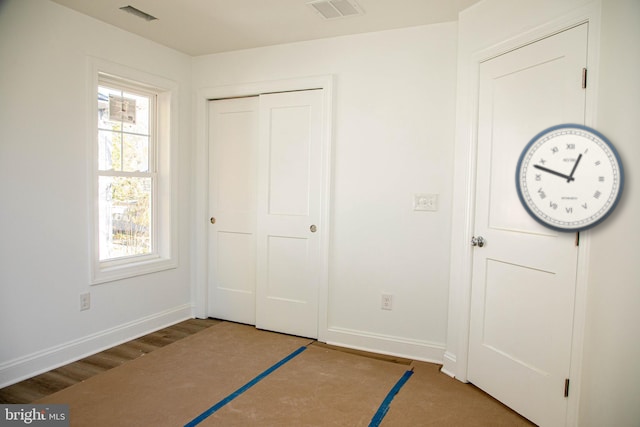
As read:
**12:48**
